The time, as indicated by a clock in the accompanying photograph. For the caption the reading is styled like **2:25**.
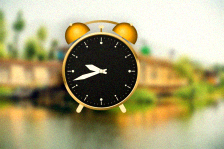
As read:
**9:42**
